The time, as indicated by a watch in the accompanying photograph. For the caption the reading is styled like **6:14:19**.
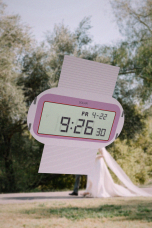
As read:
**9:26:30**
